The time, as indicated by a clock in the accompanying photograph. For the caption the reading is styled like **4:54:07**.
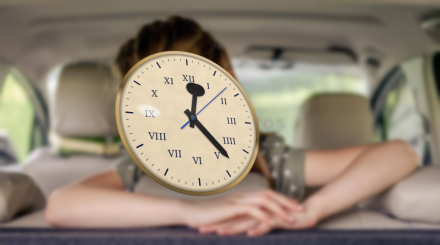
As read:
**12:23:08**
